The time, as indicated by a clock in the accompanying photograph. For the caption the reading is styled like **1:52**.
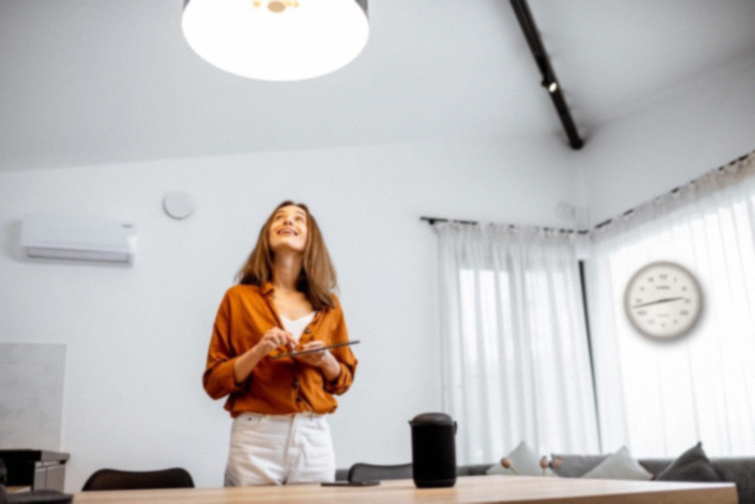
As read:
**2:43**
